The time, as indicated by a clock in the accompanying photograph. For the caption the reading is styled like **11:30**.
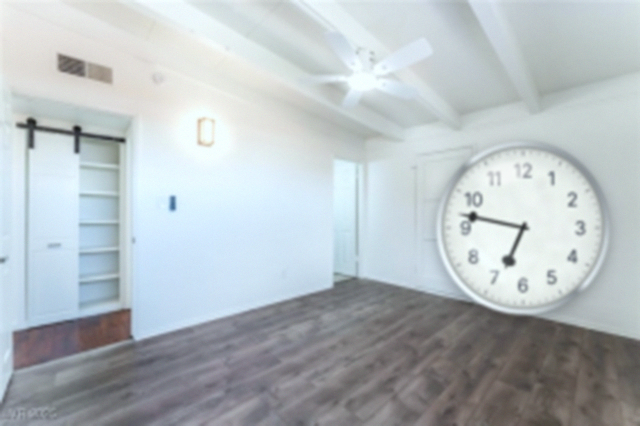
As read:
**6:47**
